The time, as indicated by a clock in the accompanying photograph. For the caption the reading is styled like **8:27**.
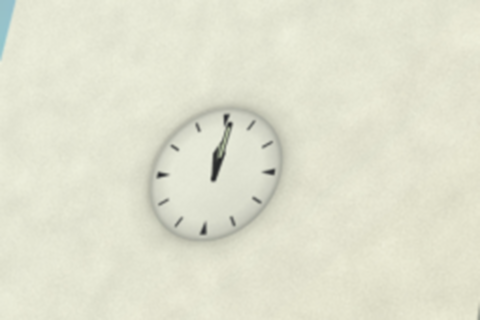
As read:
**12:01**
